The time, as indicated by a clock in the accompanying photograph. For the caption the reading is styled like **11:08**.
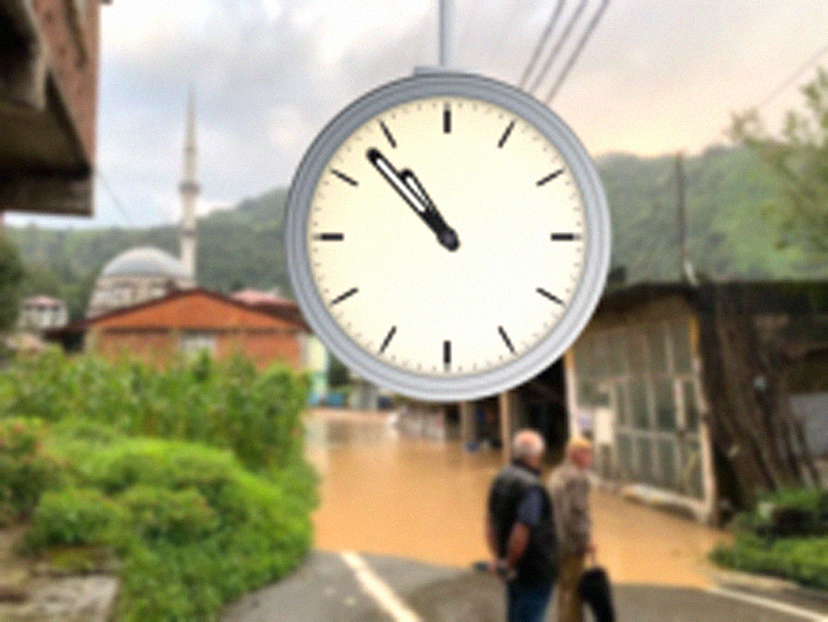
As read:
**10:53**
